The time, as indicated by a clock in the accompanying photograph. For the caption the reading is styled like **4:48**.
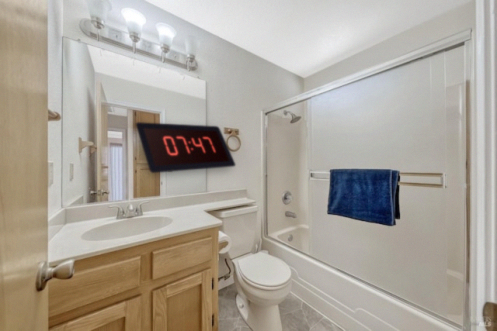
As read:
**7:47**
